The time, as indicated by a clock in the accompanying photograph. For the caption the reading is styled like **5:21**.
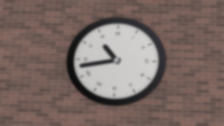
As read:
**10:43**
